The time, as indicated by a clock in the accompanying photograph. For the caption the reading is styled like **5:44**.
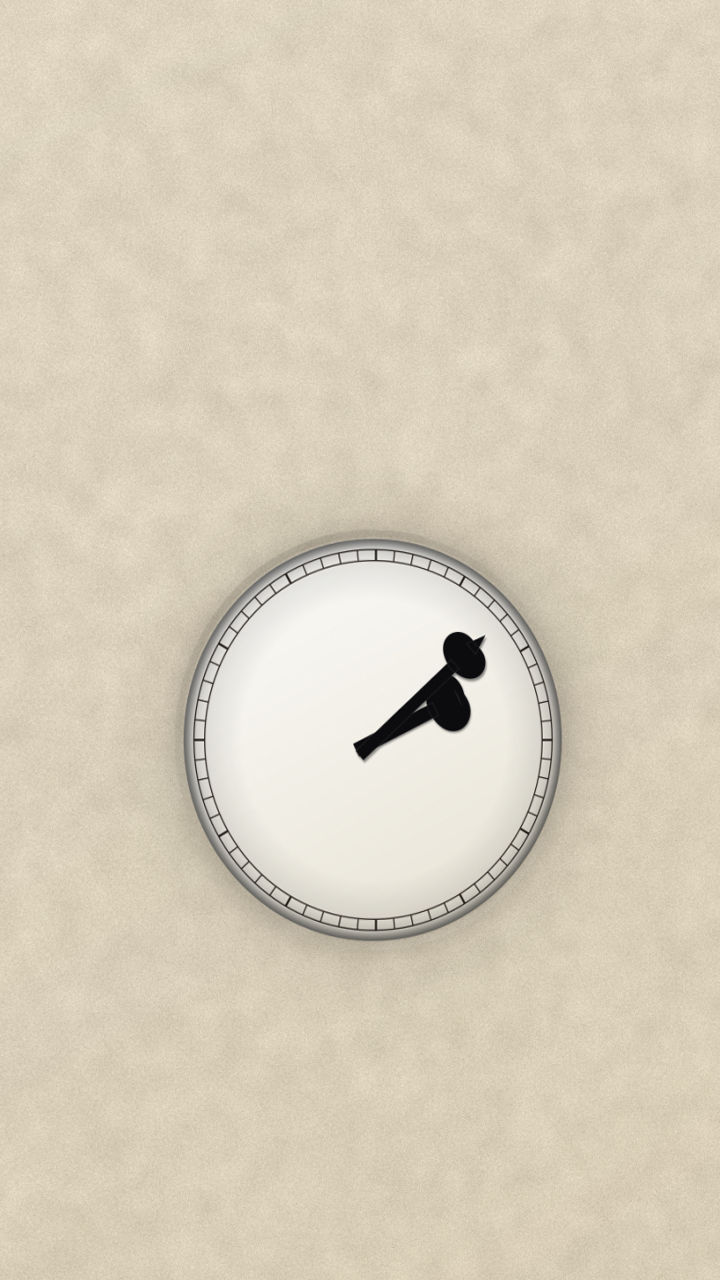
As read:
**2:08**
